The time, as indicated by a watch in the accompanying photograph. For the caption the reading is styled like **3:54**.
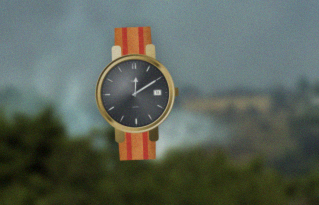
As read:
**12:10**
